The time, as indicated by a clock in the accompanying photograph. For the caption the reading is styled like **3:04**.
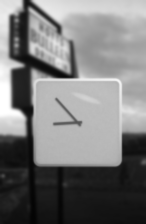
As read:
**8:53**
